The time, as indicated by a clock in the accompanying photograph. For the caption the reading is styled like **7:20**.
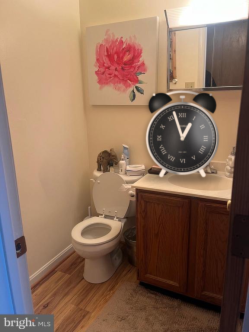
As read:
**12:57**
